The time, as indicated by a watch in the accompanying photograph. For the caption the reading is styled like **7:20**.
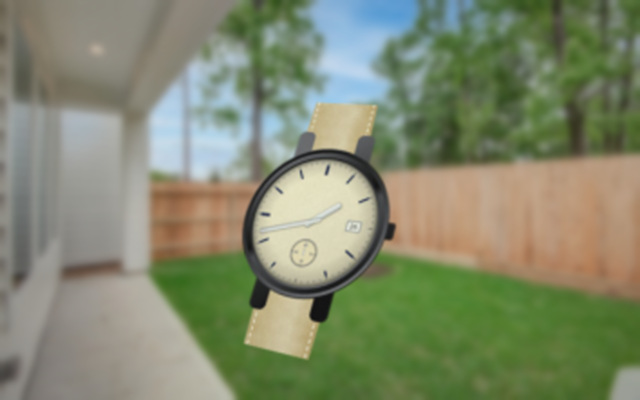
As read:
**1:42**
